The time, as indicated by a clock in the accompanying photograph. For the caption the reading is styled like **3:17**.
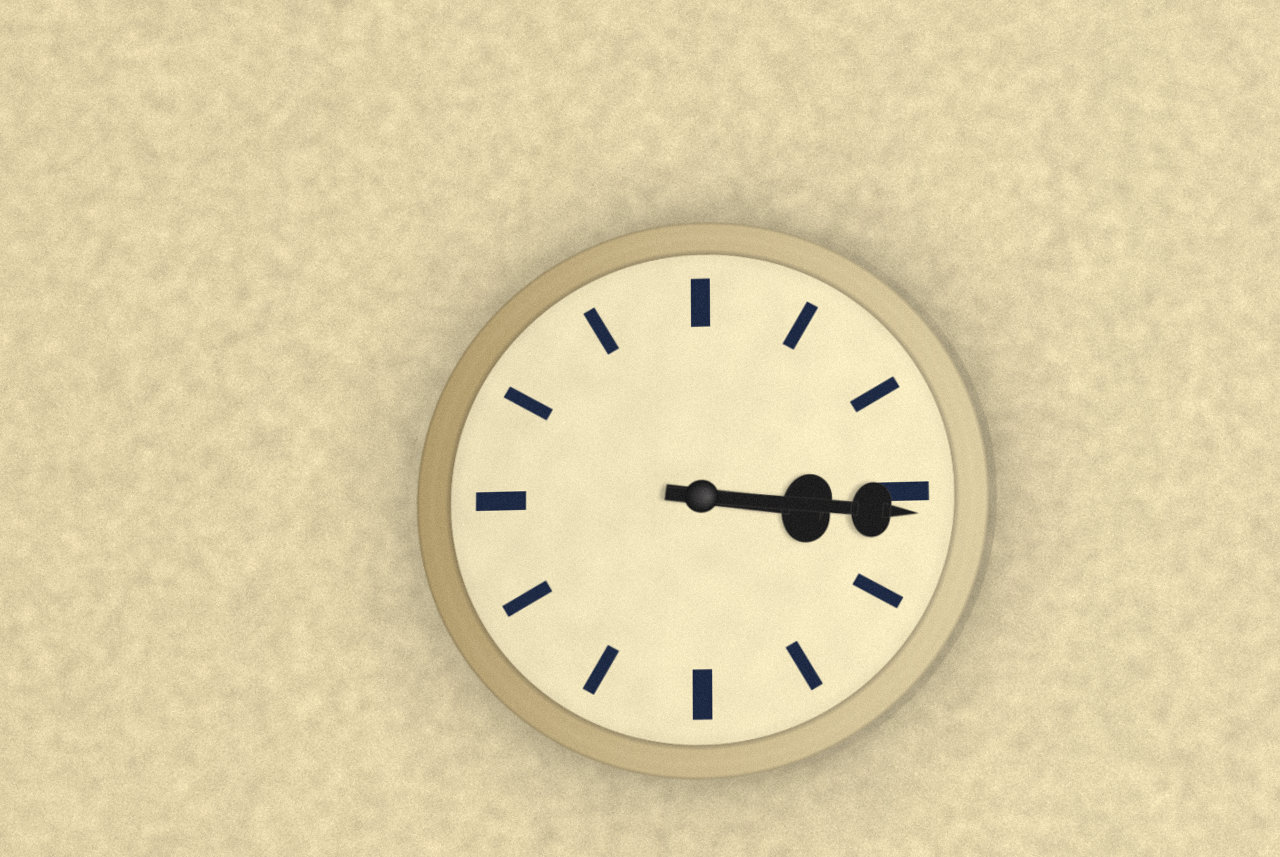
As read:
**3:16**
